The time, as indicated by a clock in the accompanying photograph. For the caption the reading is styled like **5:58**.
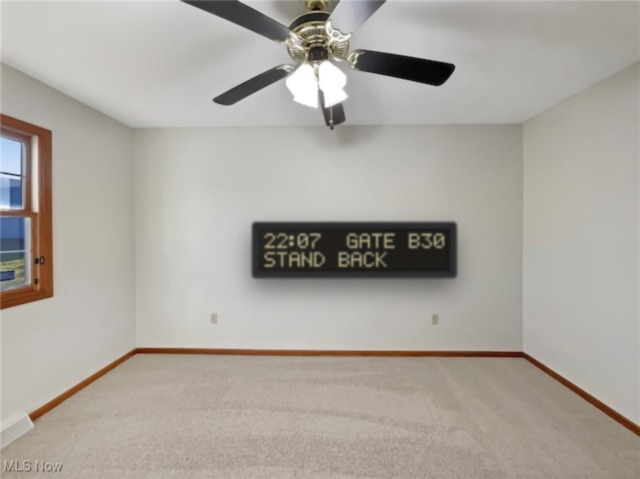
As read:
**22:07**
